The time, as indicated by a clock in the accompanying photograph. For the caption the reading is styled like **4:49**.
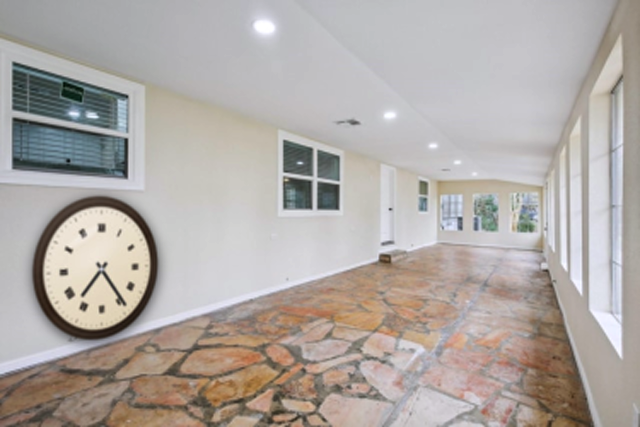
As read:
**7:24**
